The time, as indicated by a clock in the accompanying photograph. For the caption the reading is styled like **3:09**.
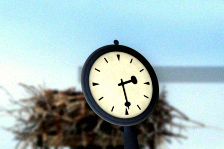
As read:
**2:29**
